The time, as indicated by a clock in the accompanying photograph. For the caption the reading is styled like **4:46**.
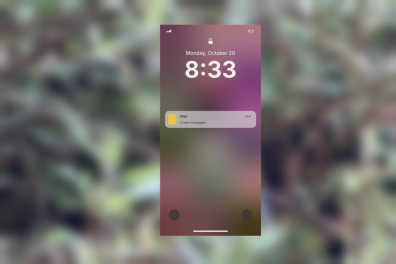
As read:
**8:33**
